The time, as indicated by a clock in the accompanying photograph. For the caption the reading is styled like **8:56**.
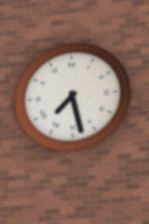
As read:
**7:28**
